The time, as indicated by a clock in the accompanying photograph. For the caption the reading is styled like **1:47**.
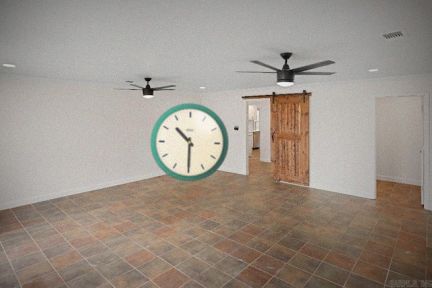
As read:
**10:30**
